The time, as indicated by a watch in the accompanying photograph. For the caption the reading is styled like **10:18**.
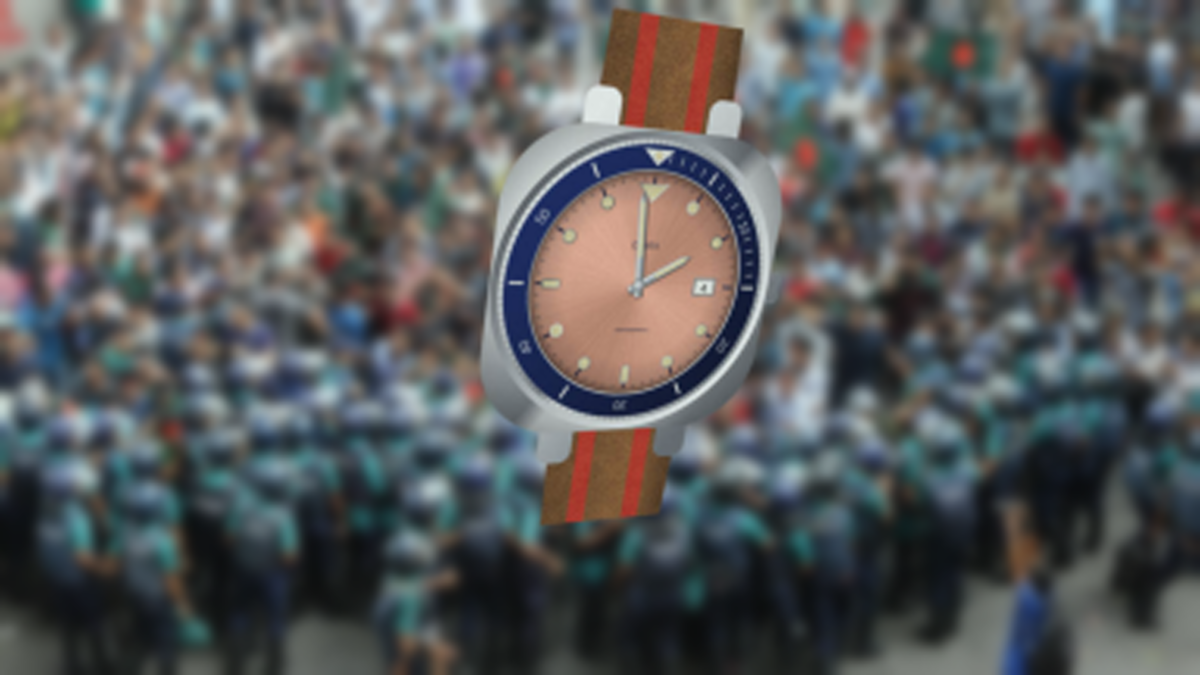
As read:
**1:59**
